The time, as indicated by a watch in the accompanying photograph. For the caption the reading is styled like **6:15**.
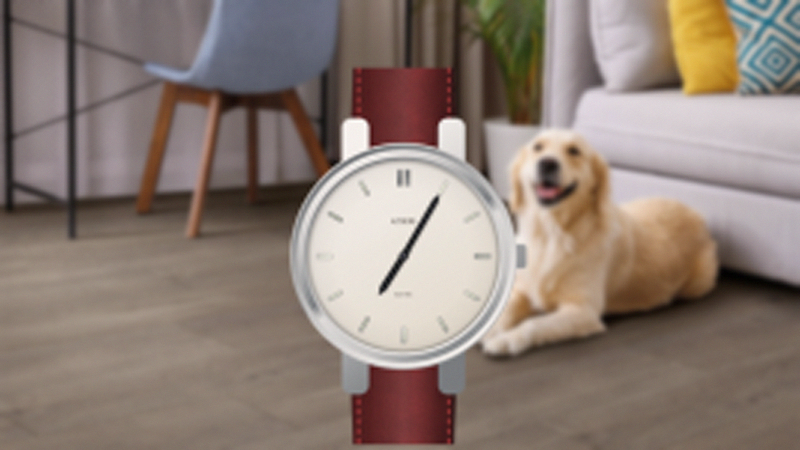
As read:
**7:05**
